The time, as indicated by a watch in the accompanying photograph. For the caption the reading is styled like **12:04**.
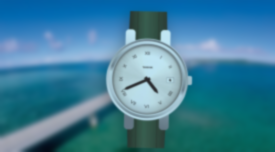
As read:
**4:41**
